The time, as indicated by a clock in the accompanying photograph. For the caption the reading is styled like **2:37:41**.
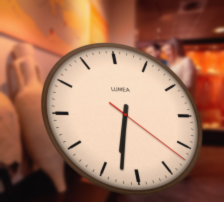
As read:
**6:32:22**
